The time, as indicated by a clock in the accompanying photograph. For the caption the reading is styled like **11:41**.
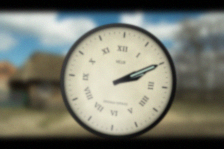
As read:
**2:10**
